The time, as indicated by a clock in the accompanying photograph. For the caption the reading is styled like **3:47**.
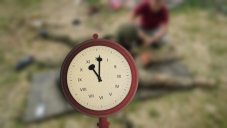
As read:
**11:01**
